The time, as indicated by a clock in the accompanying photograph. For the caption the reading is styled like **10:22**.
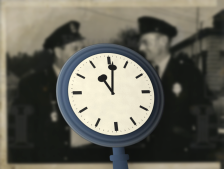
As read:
**11:01**
